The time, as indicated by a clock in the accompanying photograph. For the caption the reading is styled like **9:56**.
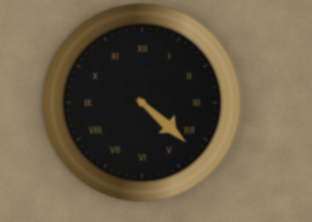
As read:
**4:22**
